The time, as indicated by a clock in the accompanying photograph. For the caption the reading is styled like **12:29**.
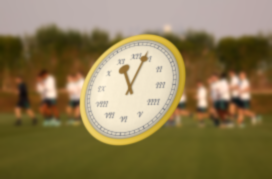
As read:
**11:03**
